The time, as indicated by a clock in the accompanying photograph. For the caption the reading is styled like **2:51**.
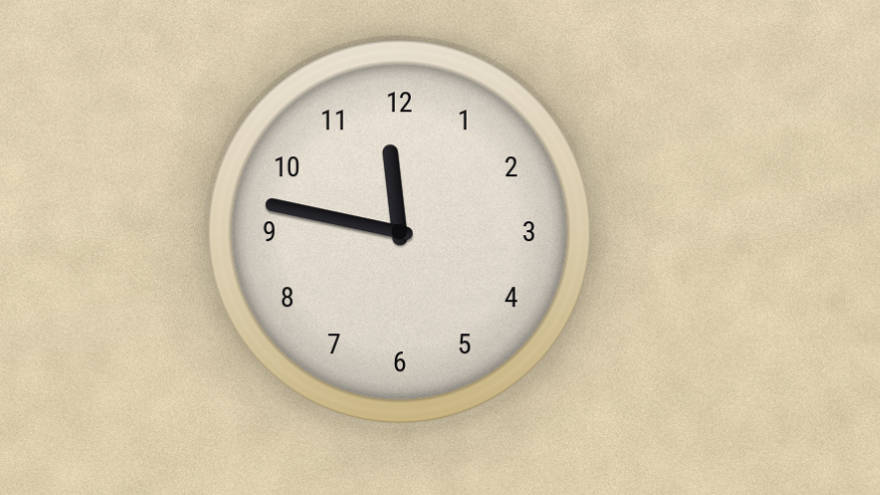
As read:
**11:47**
